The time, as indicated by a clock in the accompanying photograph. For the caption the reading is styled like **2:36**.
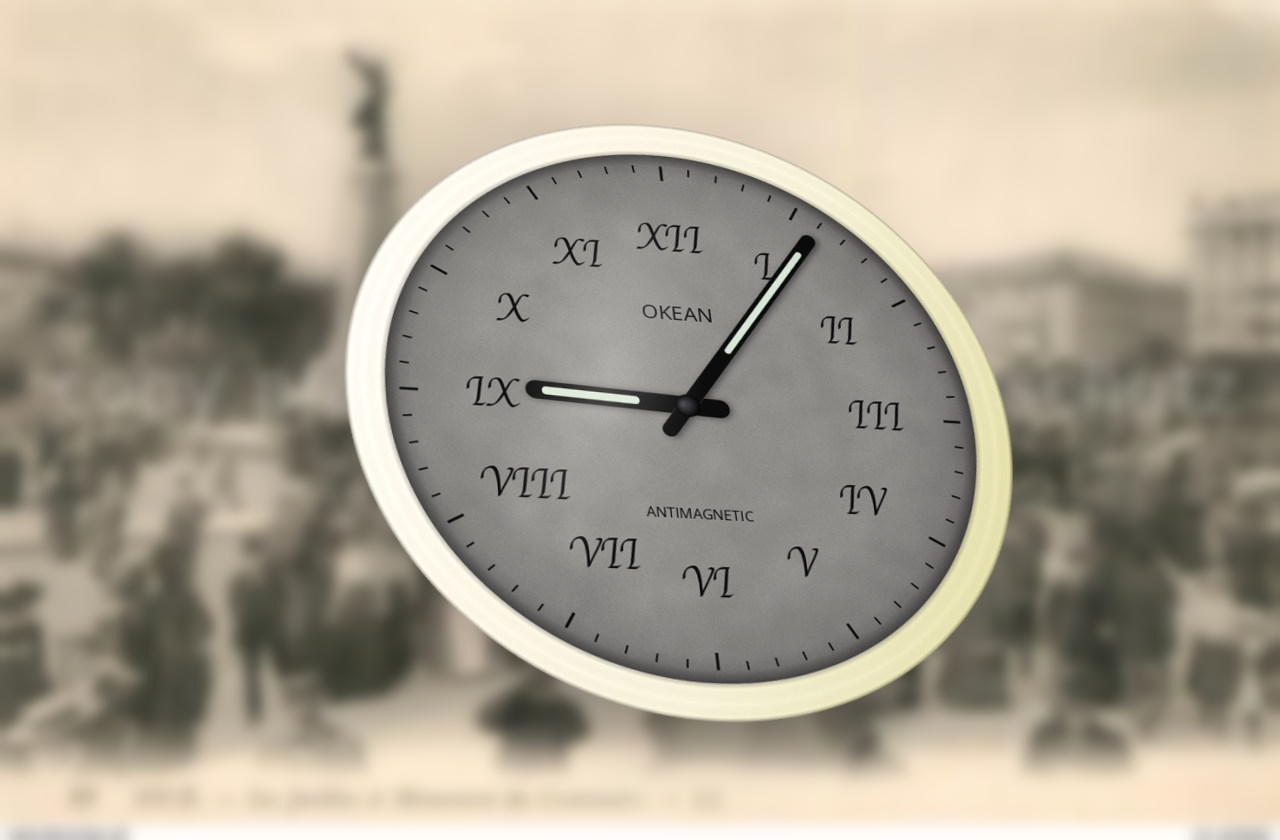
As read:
**9:06**
